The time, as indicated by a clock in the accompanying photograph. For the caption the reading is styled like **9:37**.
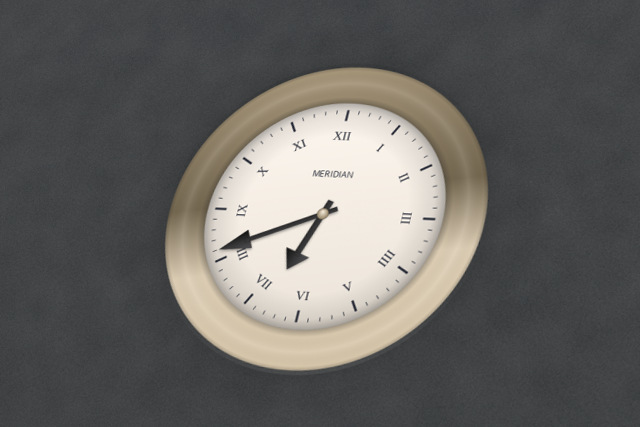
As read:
**6:41**
